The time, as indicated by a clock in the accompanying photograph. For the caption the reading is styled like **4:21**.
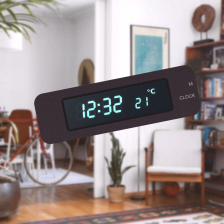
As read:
**12:32**
